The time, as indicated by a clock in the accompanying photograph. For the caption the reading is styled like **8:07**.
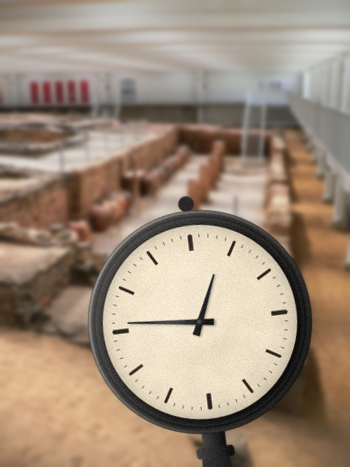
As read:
**12:46**
